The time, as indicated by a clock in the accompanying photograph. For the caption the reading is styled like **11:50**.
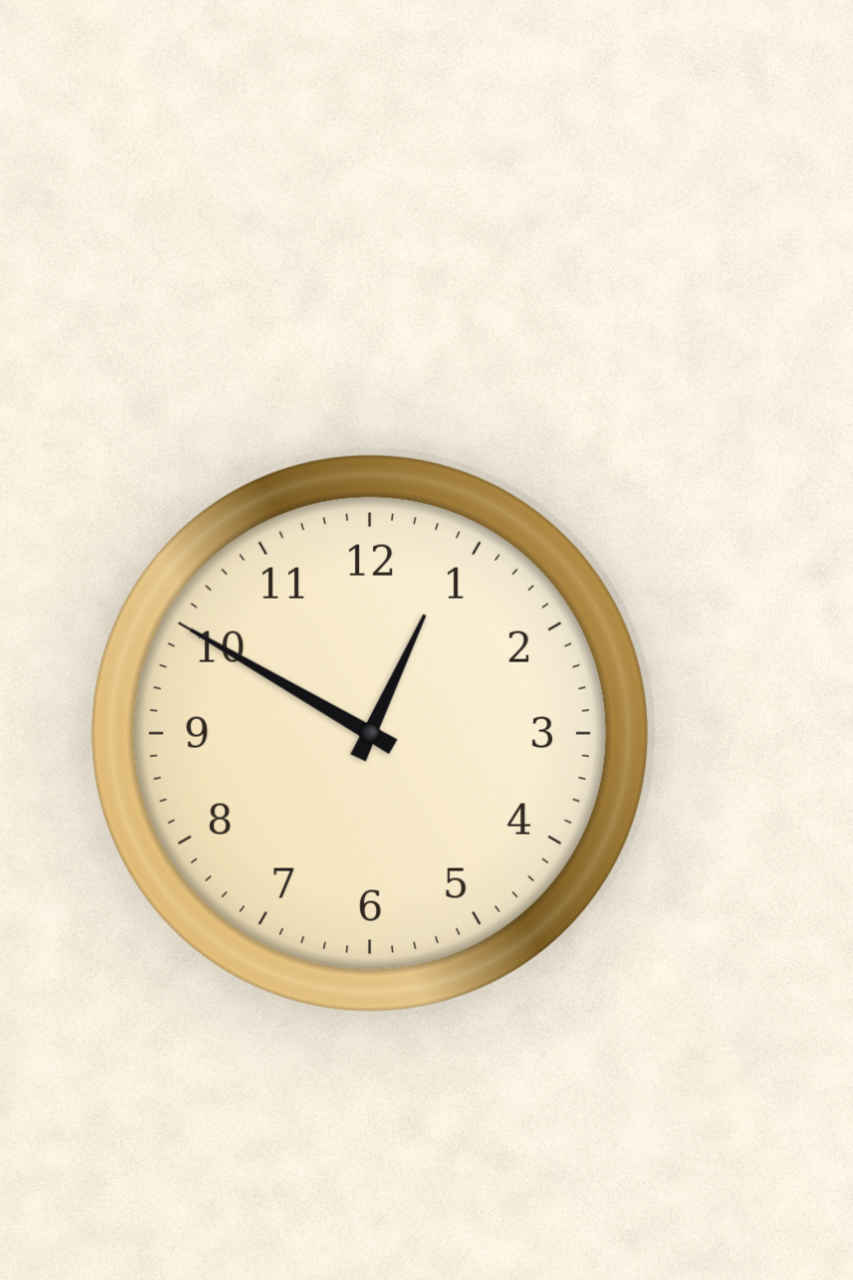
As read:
**12:50**
